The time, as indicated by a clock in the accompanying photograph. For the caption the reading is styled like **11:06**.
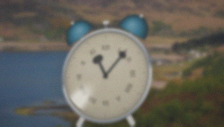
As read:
**11:07**
